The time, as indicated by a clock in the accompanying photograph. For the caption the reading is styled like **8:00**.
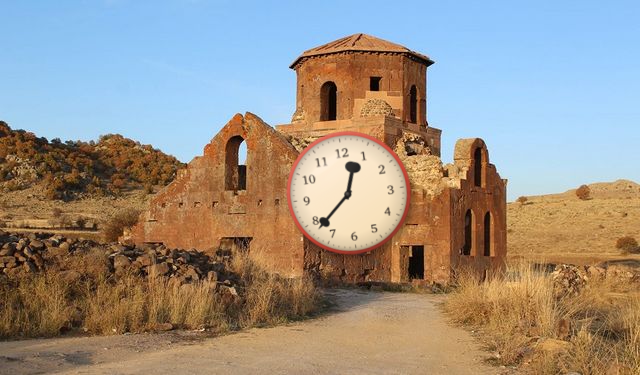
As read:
**12:38**
